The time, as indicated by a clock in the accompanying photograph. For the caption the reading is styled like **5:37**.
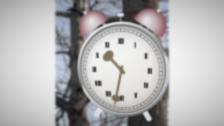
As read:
**10:32**
